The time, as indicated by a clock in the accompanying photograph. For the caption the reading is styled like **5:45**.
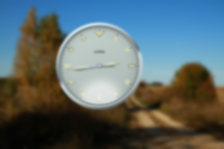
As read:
**2:44**
